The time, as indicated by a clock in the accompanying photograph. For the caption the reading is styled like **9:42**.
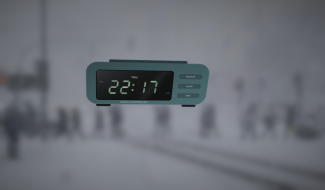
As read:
**22:17**
